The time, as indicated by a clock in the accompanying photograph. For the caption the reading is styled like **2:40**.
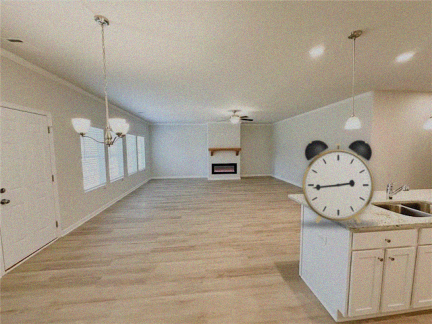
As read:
**2:44**
